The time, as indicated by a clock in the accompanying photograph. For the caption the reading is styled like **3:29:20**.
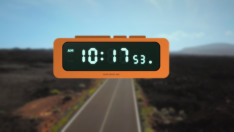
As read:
**10:17:53**
